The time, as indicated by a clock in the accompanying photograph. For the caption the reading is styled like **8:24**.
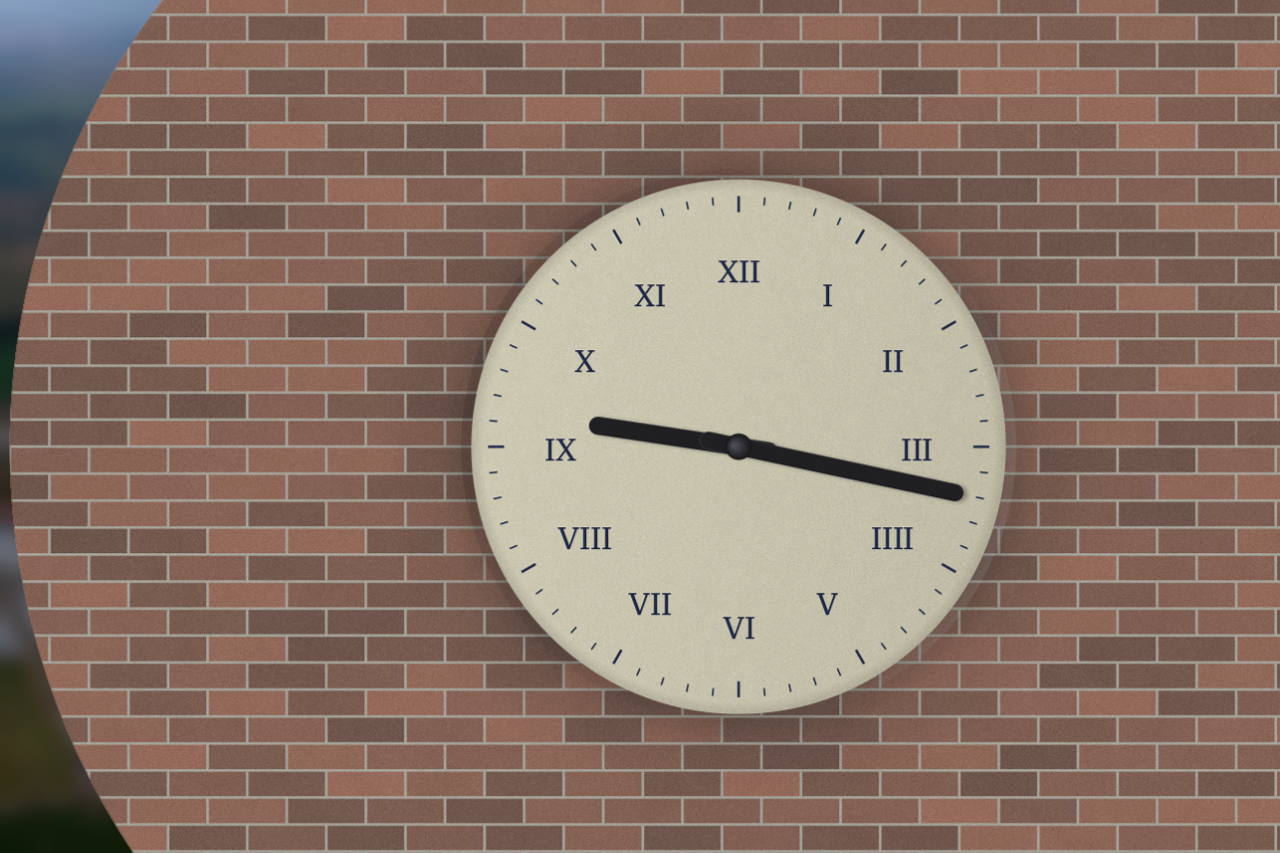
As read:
**9:17**
